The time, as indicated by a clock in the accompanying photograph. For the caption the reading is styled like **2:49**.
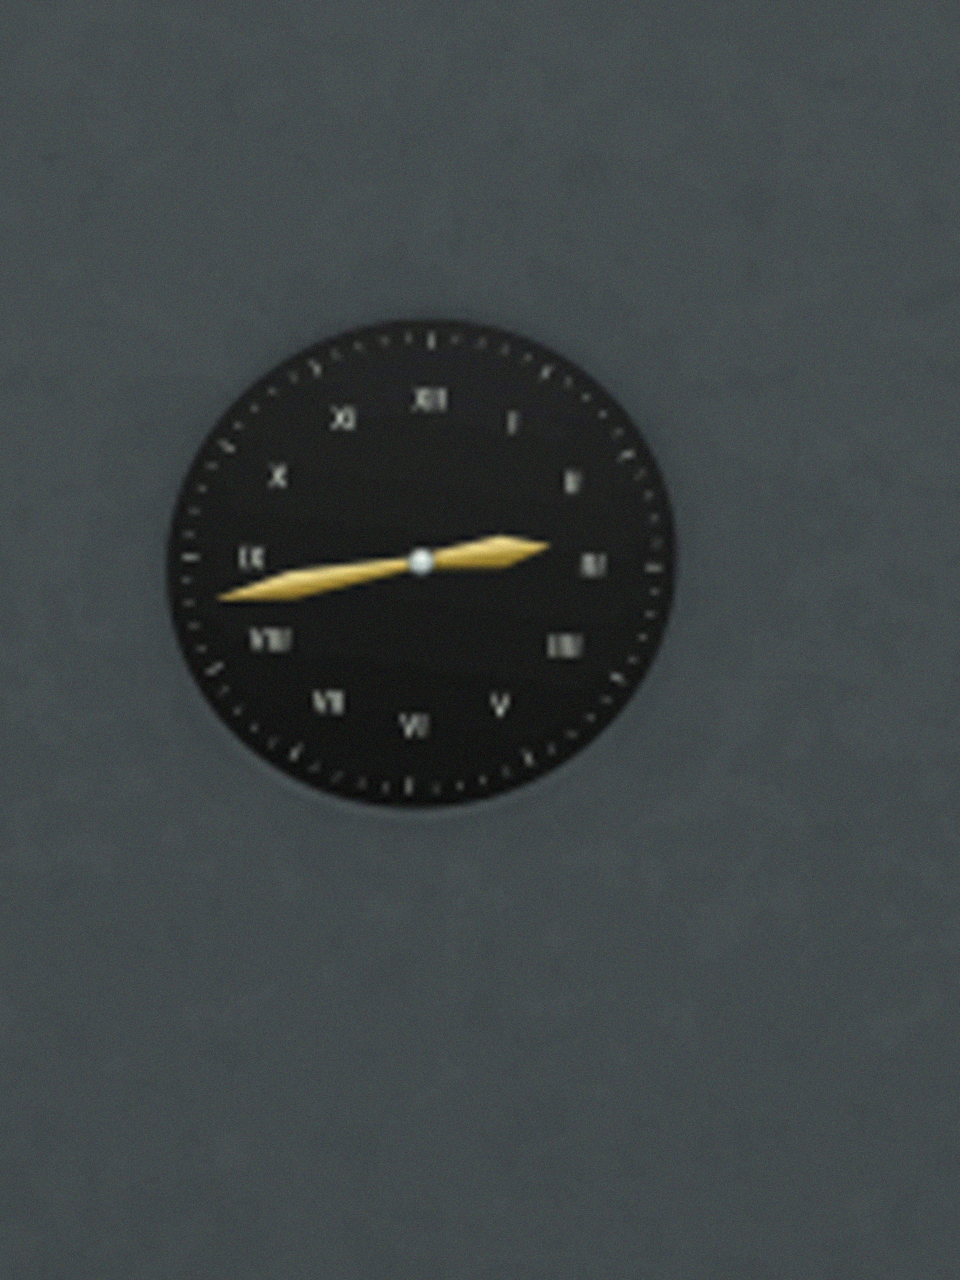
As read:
**2:43**
